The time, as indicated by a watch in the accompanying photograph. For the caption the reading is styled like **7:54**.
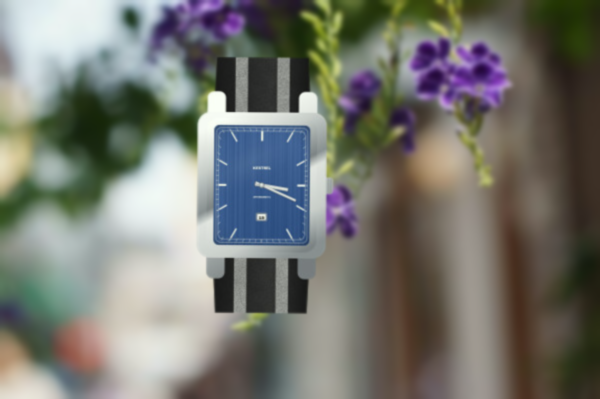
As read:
**3:19**
